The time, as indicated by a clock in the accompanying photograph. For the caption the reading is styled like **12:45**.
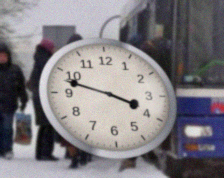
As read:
**3:48**
